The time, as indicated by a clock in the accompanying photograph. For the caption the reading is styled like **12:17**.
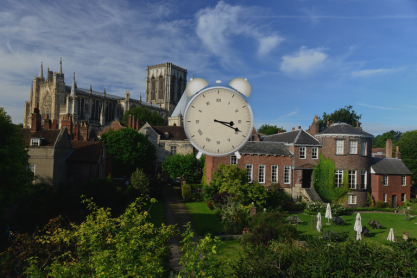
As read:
**3:19**
